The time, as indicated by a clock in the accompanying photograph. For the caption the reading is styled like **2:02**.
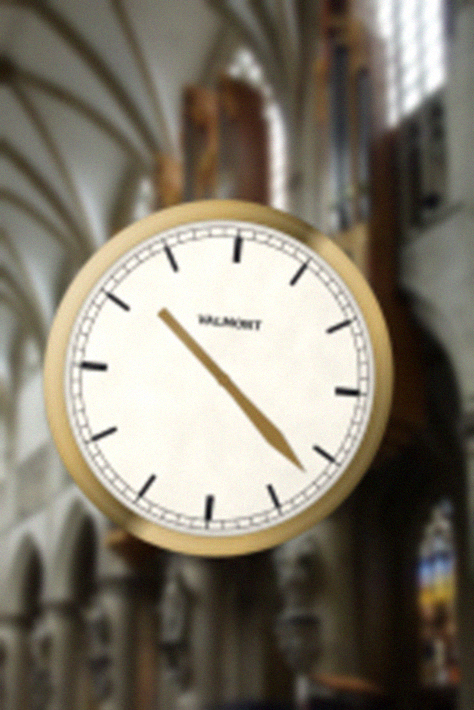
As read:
**10:22**
